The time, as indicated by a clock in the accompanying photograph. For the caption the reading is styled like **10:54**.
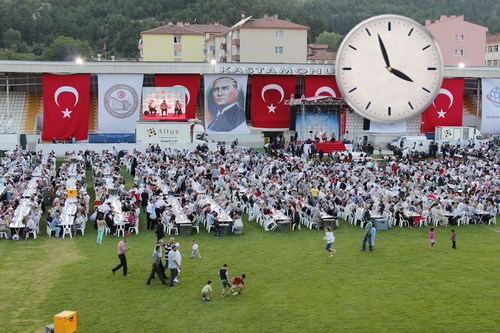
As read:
**3:57**
